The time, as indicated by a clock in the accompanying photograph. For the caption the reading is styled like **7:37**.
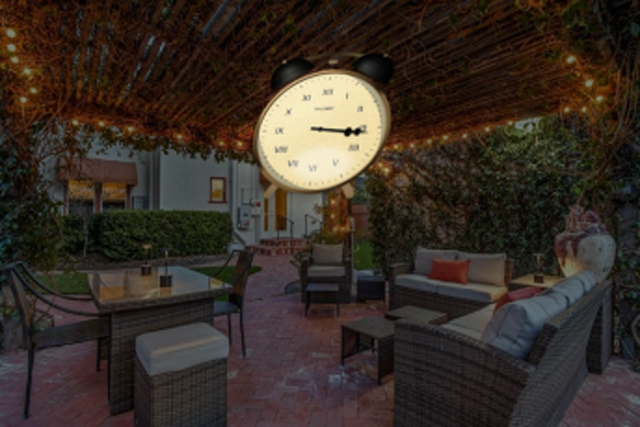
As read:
**3:16**
